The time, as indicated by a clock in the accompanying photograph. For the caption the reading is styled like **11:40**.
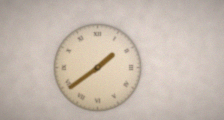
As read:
**1:39**
